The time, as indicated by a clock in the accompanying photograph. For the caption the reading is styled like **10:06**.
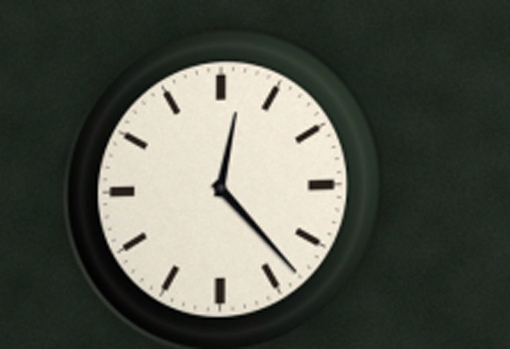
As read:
**12:23**
